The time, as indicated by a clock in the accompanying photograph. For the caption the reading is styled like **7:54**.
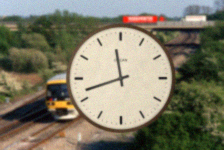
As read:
**11:42**
